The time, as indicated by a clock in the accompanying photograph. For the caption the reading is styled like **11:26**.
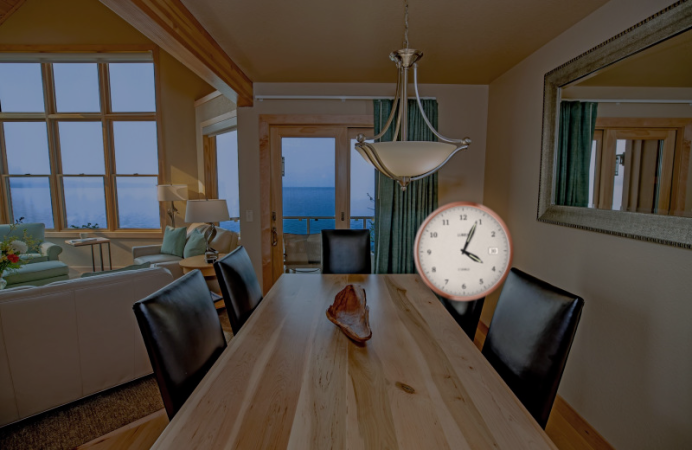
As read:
**4:04**
